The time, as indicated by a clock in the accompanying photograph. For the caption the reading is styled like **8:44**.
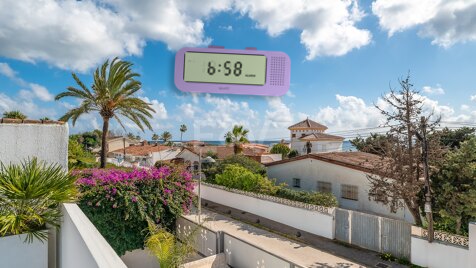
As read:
**6:58**
